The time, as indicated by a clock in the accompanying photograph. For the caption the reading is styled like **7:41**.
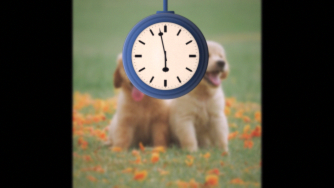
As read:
**5:58**
